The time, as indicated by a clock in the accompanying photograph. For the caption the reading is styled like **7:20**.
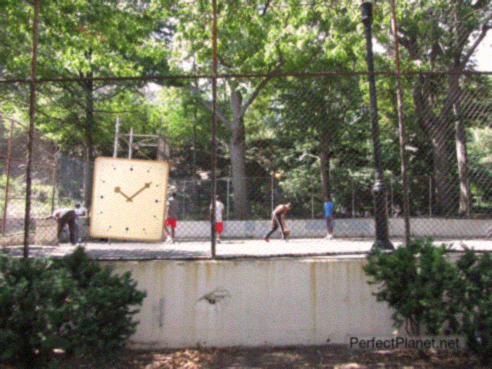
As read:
**10:08**
